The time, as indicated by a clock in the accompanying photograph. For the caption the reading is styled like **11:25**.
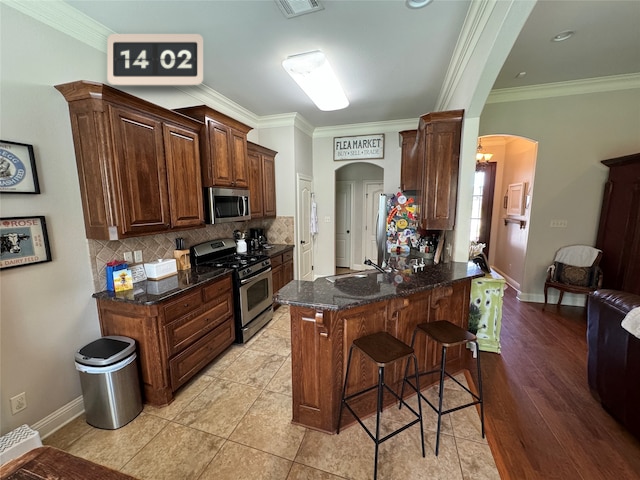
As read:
**14:02**
